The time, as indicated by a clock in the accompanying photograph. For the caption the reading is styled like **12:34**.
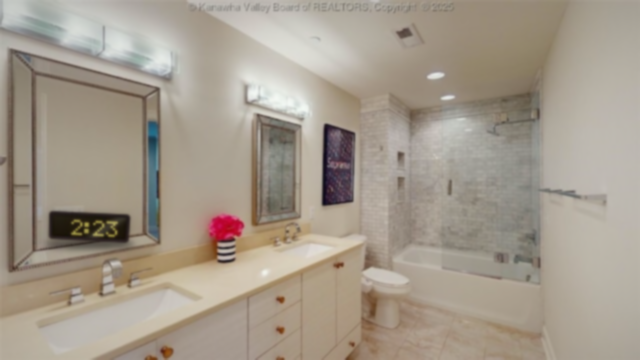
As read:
**2:23**
